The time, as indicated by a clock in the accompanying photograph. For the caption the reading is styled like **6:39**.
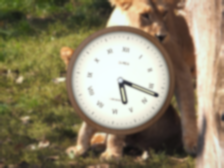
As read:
**5:17**
